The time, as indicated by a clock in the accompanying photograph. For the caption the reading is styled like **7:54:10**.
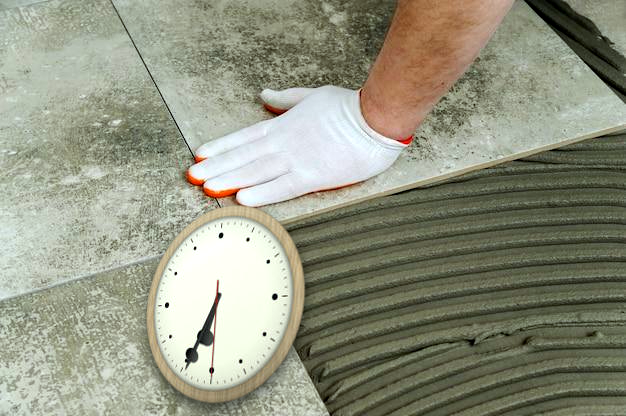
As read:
**6:34:30**
